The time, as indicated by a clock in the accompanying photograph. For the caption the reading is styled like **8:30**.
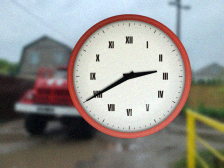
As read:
**2:40**
